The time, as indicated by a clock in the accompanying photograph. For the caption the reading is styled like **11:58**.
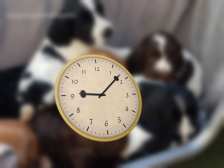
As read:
**9:08**
